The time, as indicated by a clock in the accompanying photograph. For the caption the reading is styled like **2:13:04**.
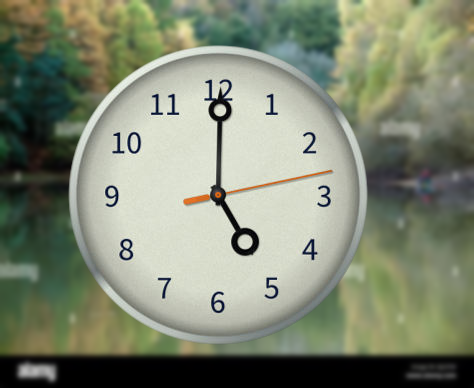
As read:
**5:00:13**
